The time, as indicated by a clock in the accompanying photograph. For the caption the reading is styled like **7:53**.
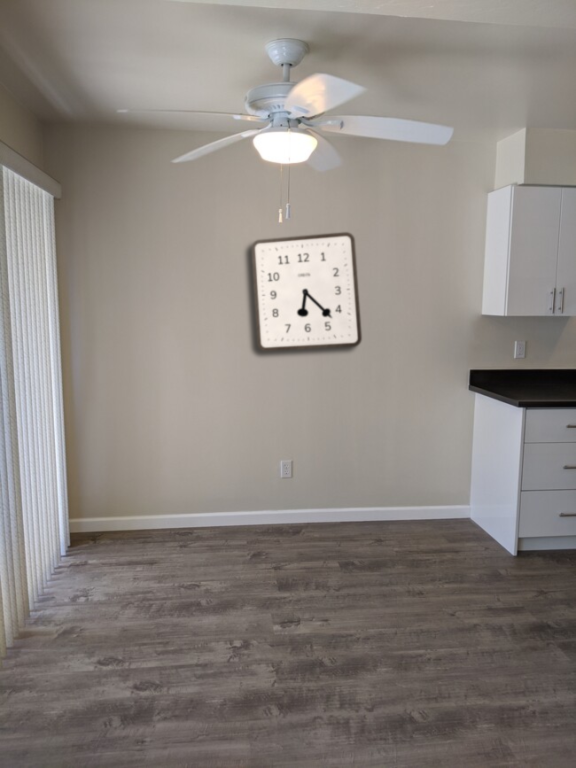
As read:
**6:23**
